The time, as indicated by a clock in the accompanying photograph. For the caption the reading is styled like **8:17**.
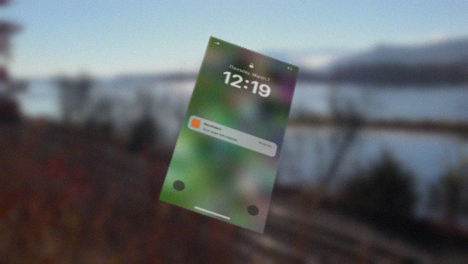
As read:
**12:19**
